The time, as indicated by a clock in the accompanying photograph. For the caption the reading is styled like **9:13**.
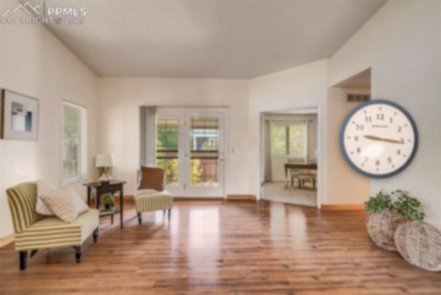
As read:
**9:16**
